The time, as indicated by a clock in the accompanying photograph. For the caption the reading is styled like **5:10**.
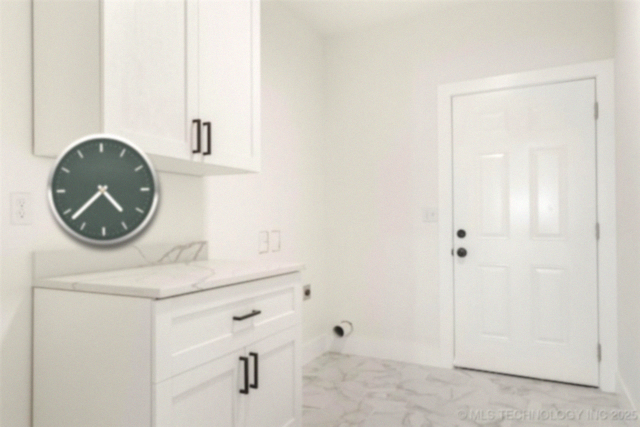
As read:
**4:38**
